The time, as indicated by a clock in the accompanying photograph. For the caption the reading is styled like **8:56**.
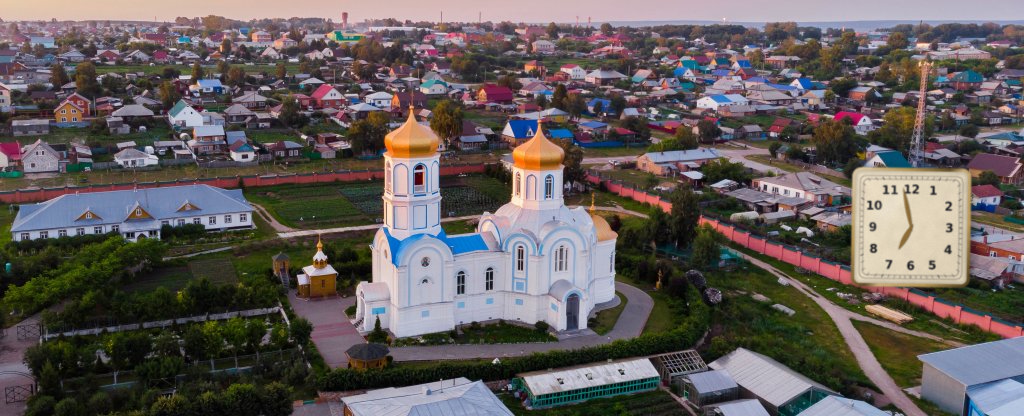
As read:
**6:58**
